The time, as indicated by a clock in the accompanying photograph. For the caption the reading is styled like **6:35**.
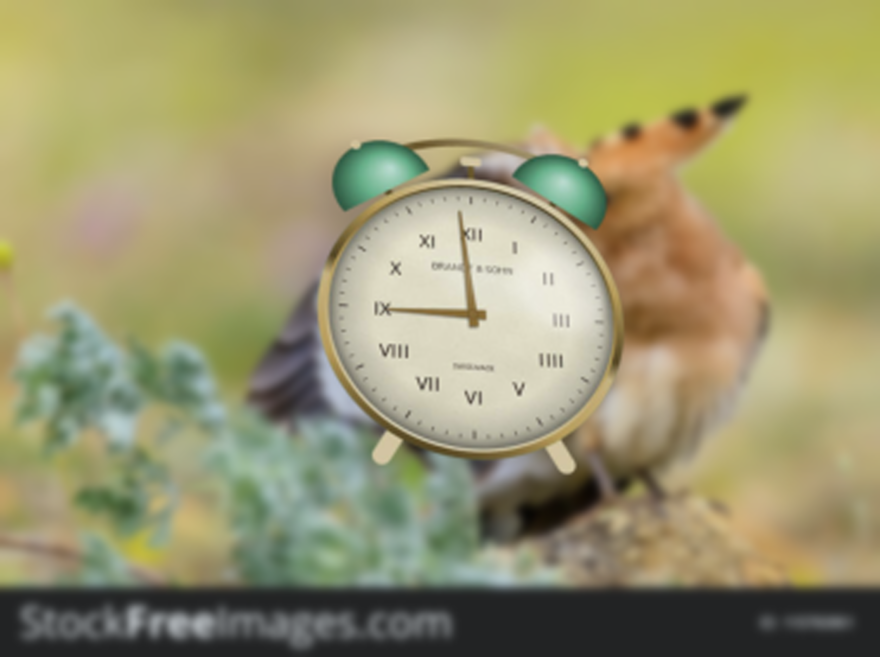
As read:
**8:59**
